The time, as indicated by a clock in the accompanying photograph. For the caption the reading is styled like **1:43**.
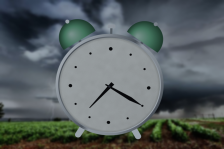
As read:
**7:20**
